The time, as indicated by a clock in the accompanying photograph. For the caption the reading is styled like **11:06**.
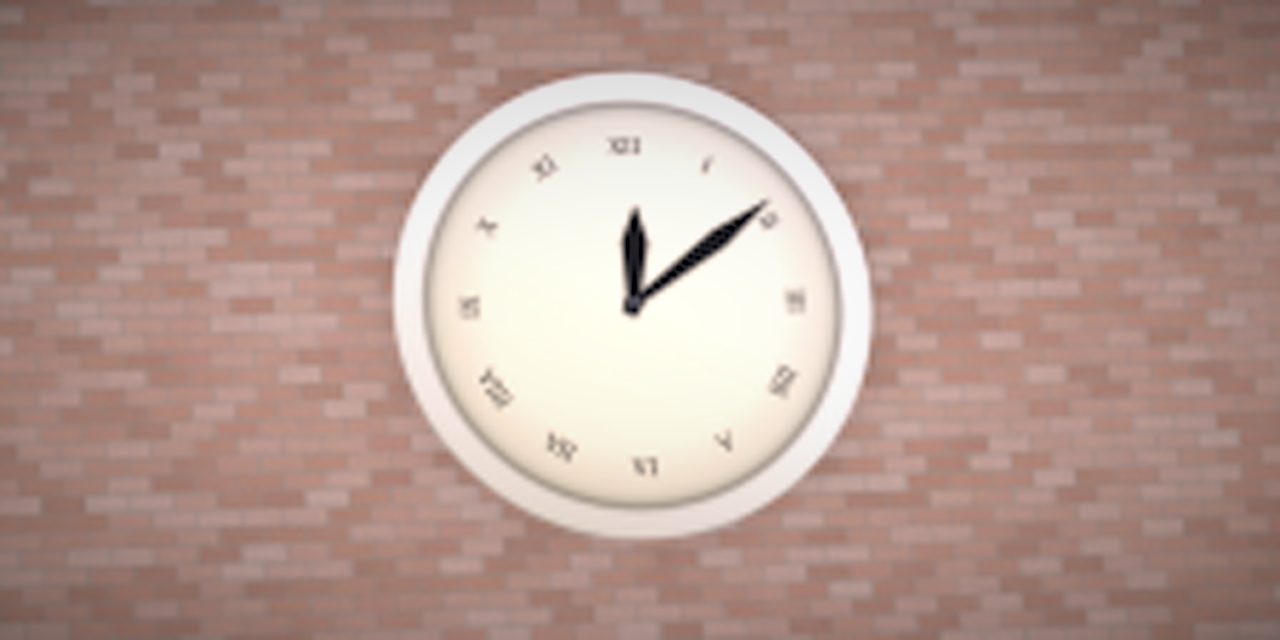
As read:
**12:09**
